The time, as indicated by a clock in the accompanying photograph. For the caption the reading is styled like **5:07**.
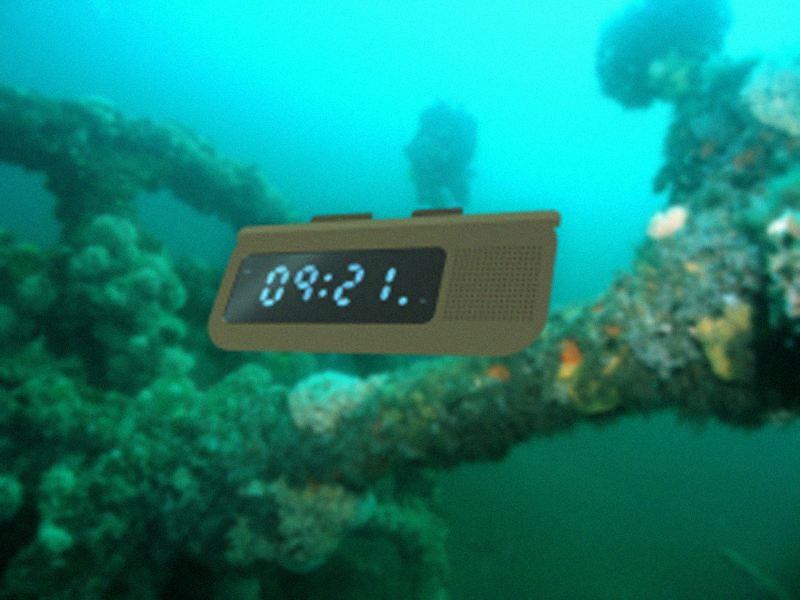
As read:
**9:21**
